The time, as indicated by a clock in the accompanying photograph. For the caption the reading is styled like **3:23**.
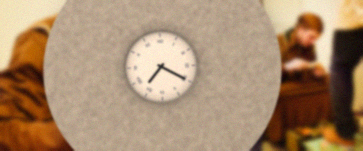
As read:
**7:20**
